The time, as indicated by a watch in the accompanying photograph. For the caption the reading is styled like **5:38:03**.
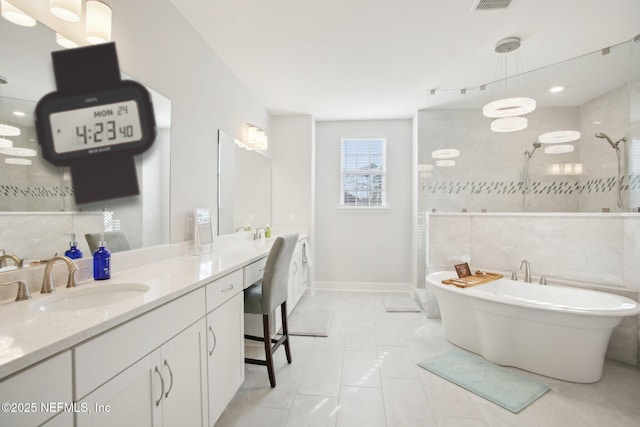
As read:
**4:23:40**
